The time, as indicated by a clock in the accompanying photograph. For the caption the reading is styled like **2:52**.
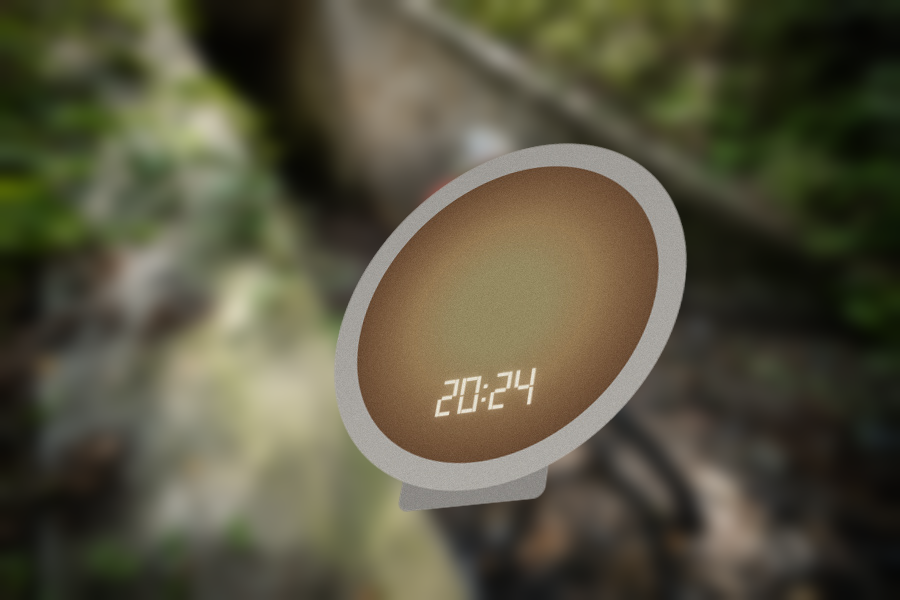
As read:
**20:24**
